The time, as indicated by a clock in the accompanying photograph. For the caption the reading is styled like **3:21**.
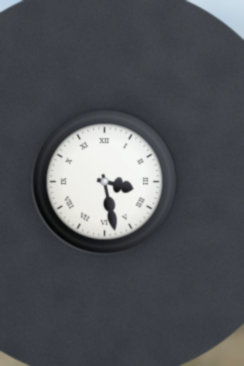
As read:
**3:28**
